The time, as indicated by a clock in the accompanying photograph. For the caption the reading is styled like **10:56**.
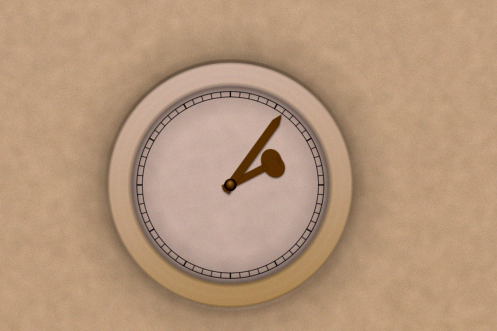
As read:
**2:06**
